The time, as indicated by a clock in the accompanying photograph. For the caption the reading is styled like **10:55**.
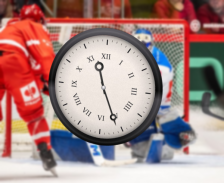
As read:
**11:26**
